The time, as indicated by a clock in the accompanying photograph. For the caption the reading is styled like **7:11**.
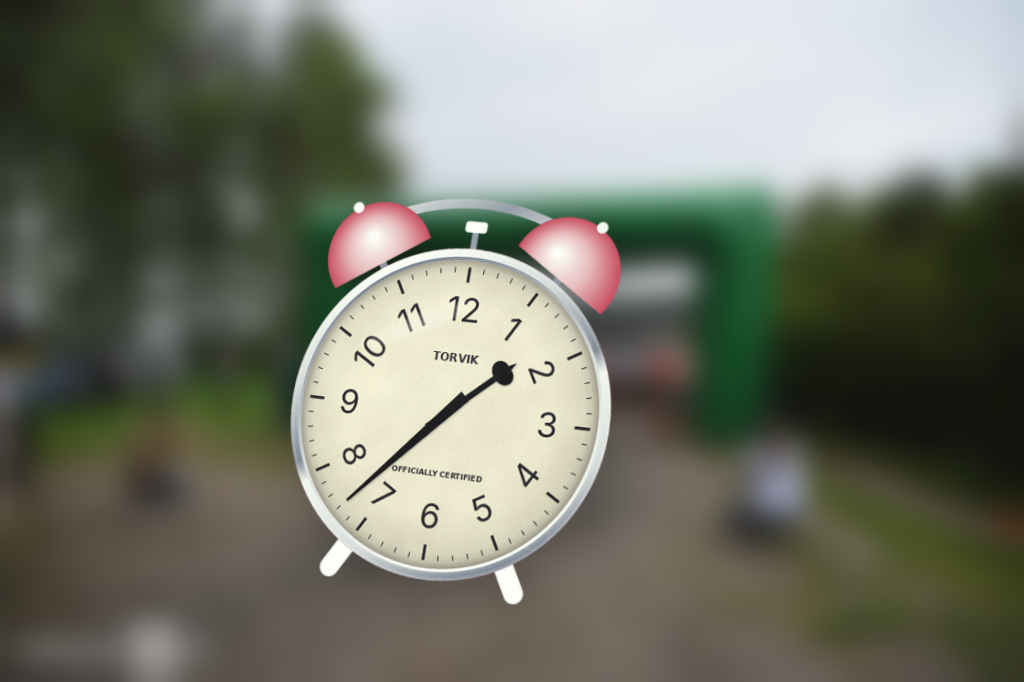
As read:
**1:37**
